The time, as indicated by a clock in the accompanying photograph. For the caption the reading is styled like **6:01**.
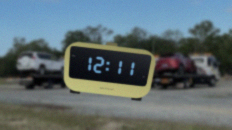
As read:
**12:11**
